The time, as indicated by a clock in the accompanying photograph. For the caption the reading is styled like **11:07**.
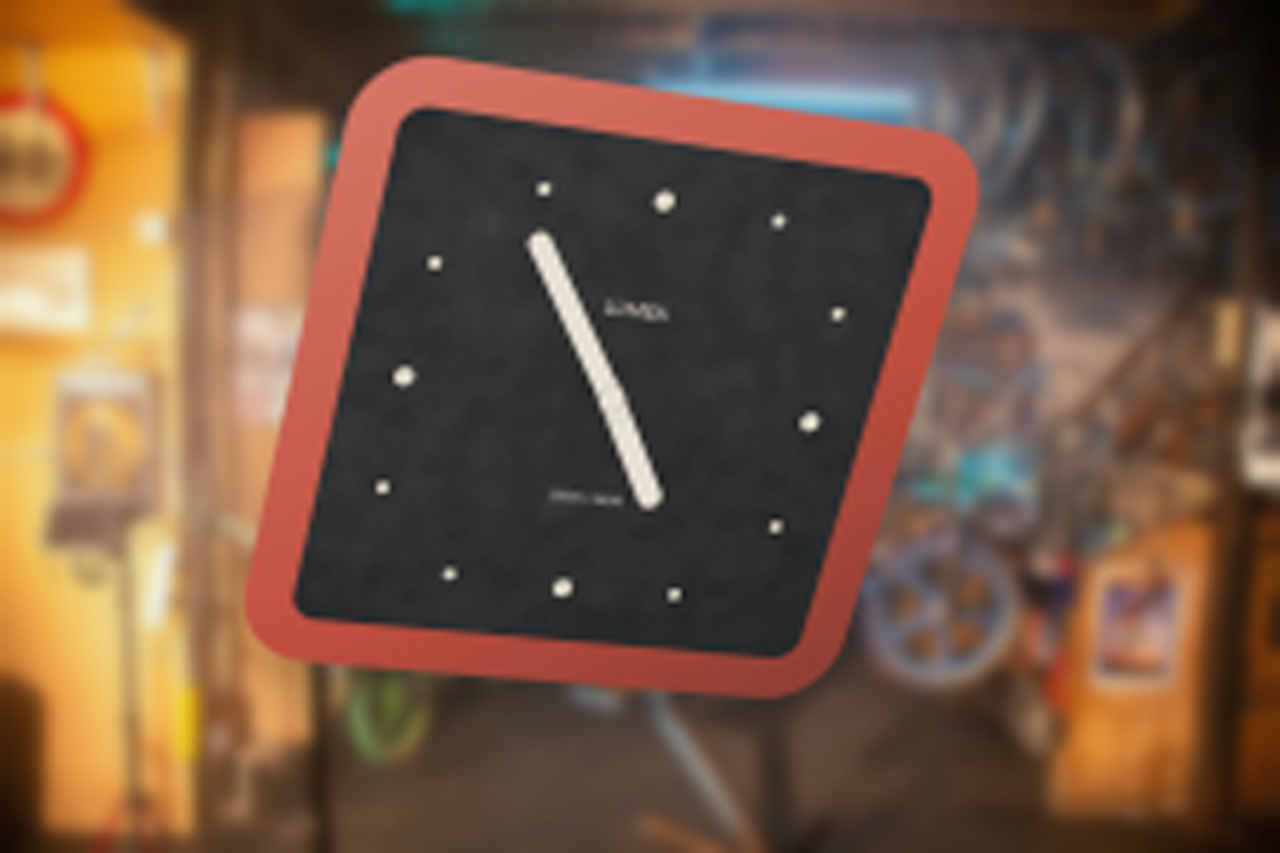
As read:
**4:54**
